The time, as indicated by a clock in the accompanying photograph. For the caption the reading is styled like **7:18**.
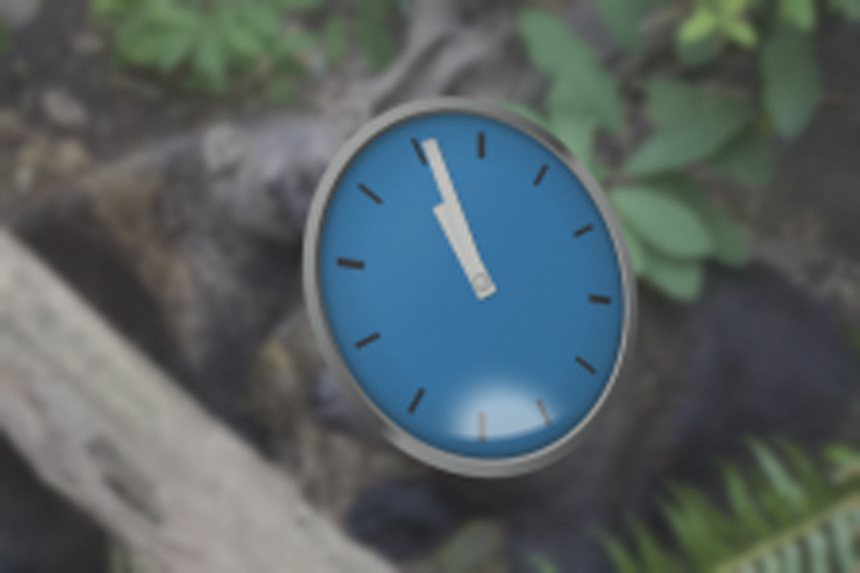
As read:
**10:56**
